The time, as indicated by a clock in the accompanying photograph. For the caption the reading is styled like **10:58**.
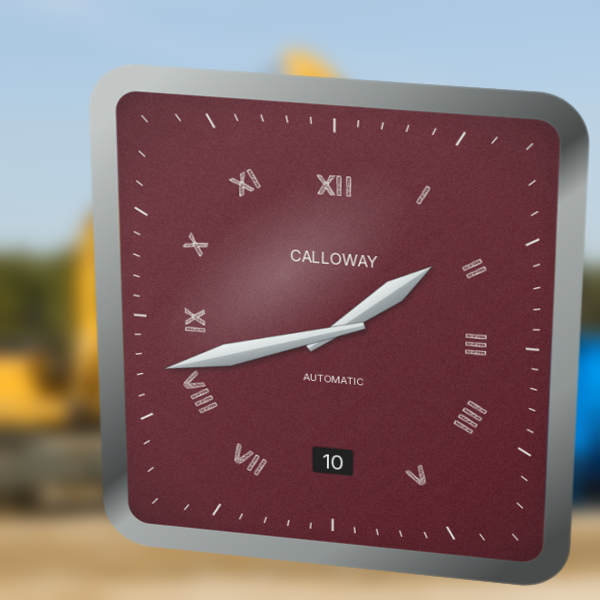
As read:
**1:42**
